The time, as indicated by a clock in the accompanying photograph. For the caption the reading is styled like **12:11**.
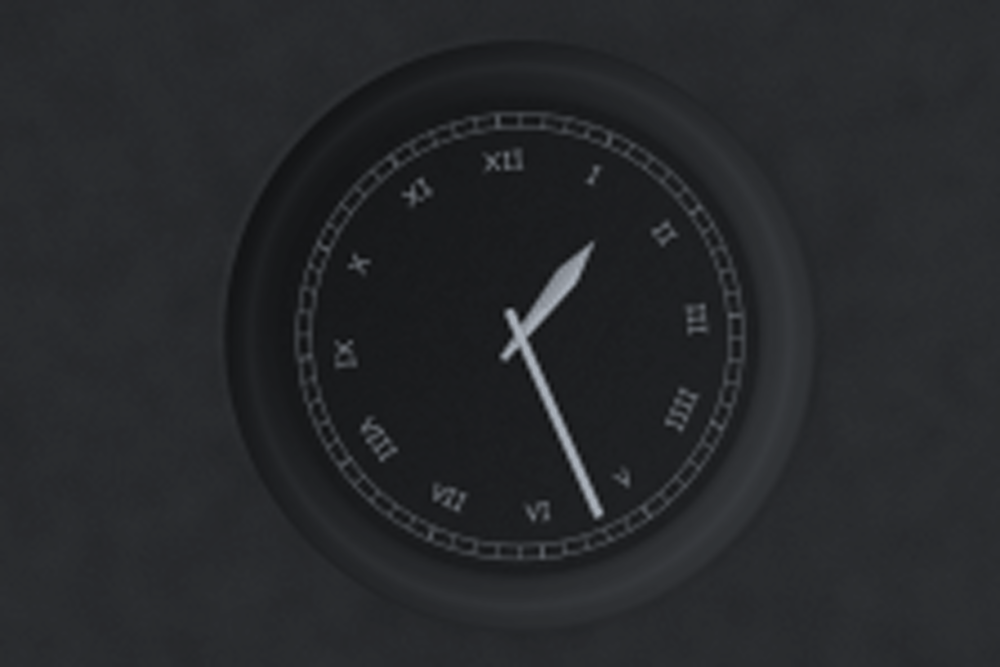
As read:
**1:27**
